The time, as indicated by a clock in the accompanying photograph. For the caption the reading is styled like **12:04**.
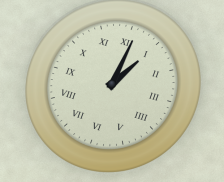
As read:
**1:01**
